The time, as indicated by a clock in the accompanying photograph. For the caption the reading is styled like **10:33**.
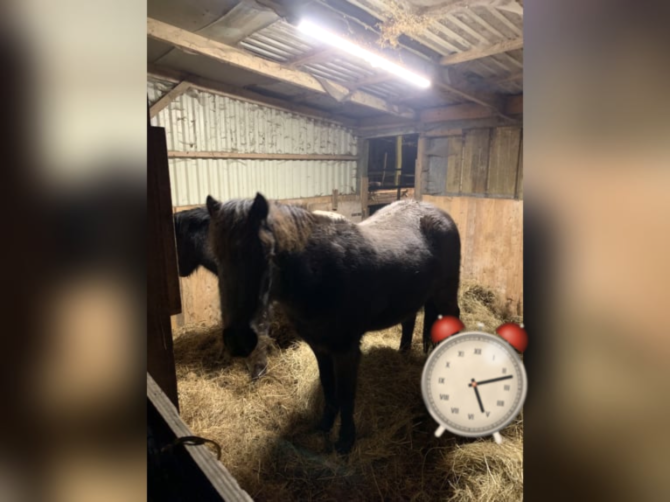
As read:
**5:12**
